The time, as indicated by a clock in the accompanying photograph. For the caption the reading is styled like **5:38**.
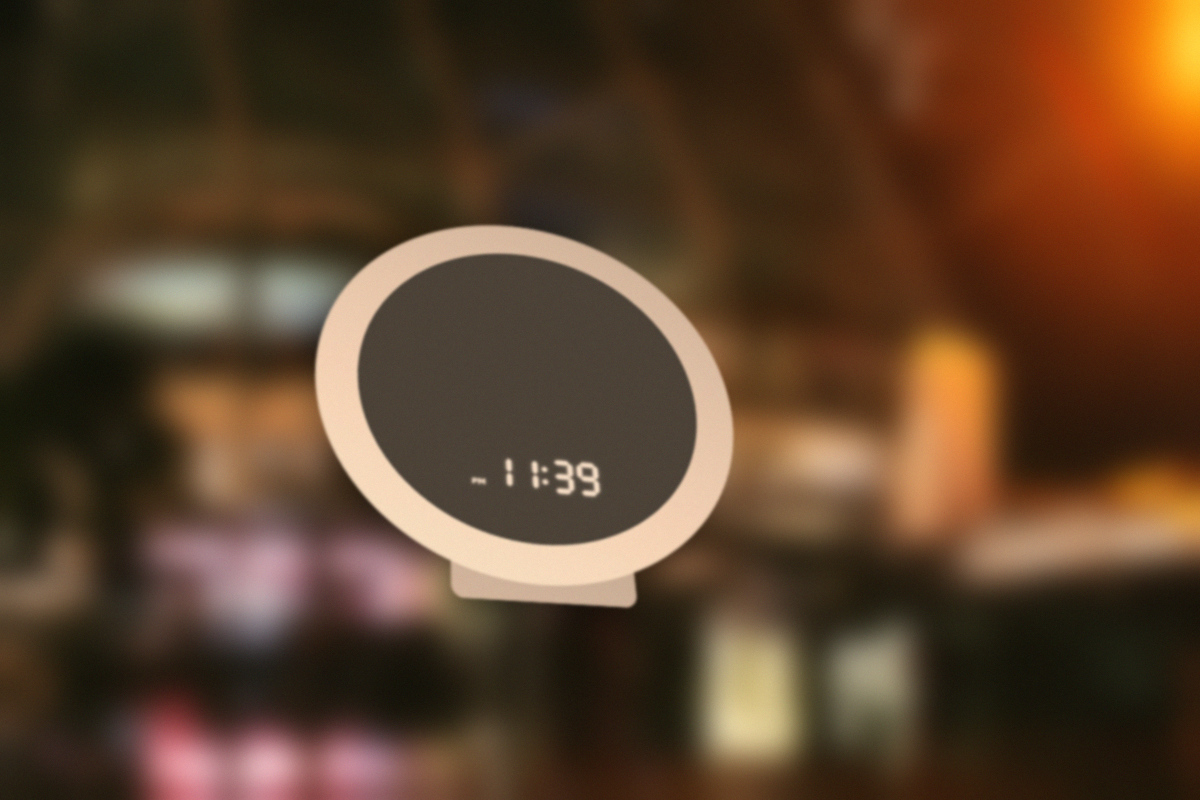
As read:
**11:39**
